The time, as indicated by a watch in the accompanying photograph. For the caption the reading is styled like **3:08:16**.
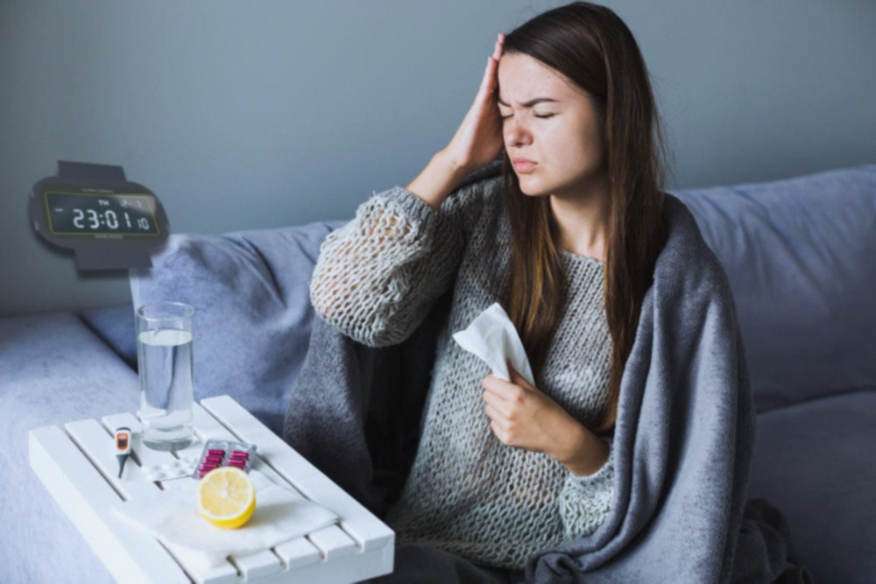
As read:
**23:01:10**
